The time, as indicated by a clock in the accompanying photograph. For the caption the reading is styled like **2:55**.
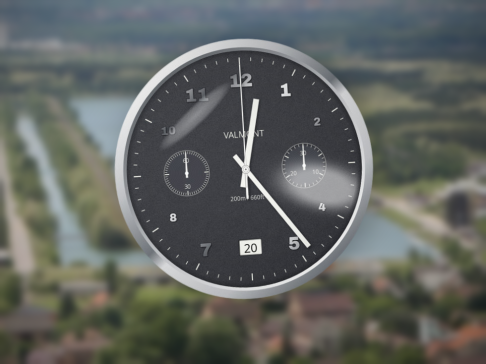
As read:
**12:24**
